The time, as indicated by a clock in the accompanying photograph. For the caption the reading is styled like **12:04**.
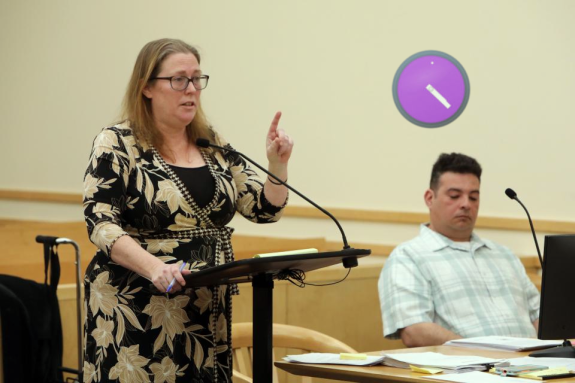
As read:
**4:22**
